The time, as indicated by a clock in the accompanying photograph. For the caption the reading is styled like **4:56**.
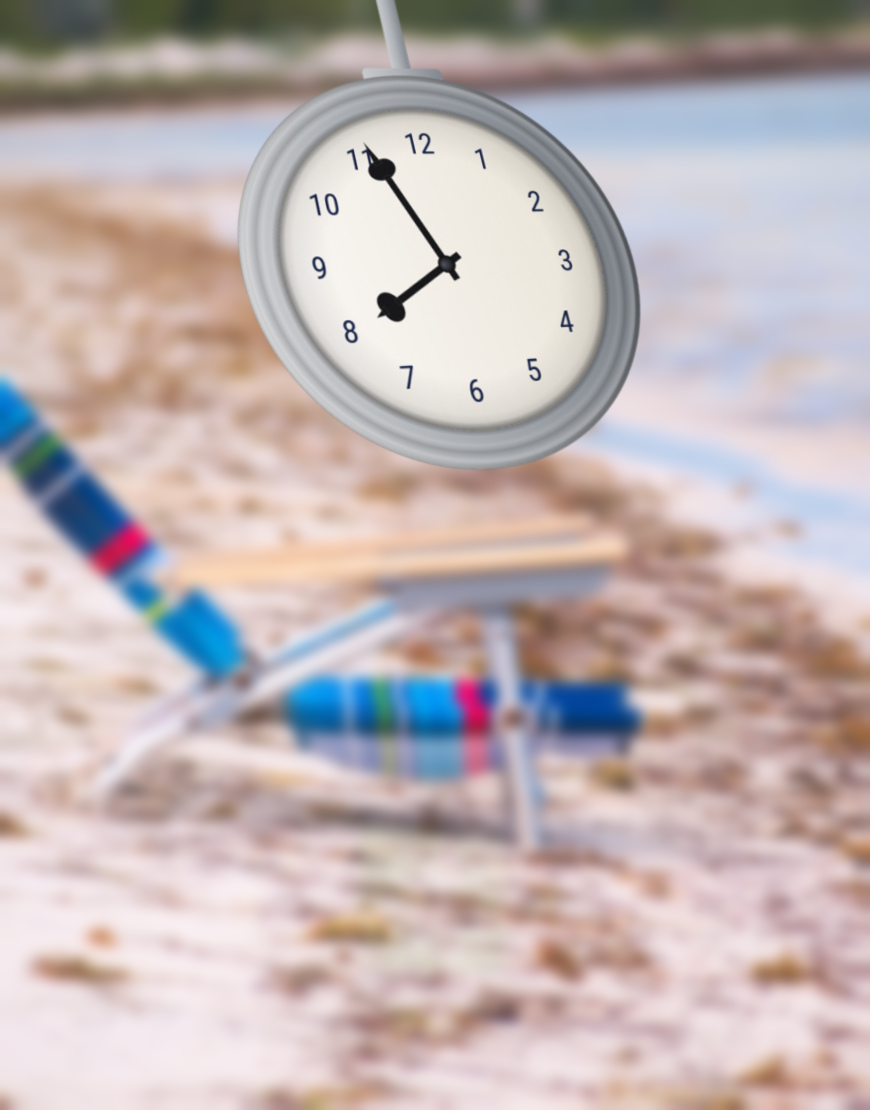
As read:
**7:56**
